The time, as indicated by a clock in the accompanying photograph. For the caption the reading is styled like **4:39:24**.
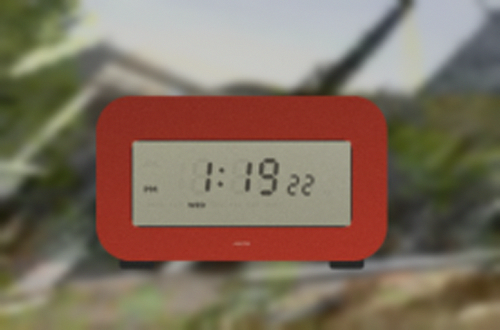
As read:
**1:19:22**
